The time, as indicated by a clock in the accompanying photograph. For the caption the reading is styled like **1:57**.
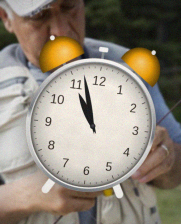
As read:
**10:57**
